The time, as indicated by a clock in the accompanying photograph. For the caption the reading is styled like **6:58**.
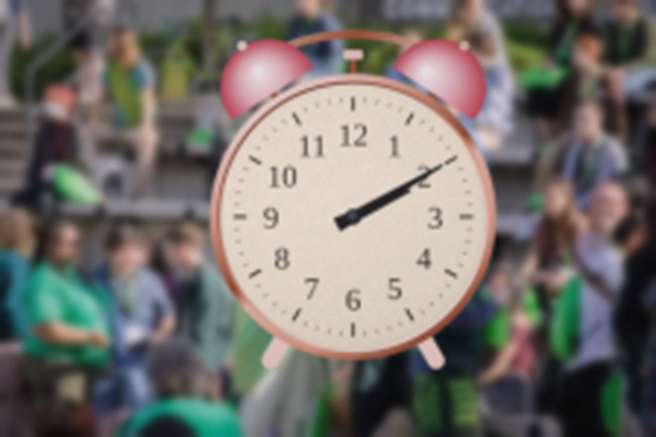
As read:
**2:10**
